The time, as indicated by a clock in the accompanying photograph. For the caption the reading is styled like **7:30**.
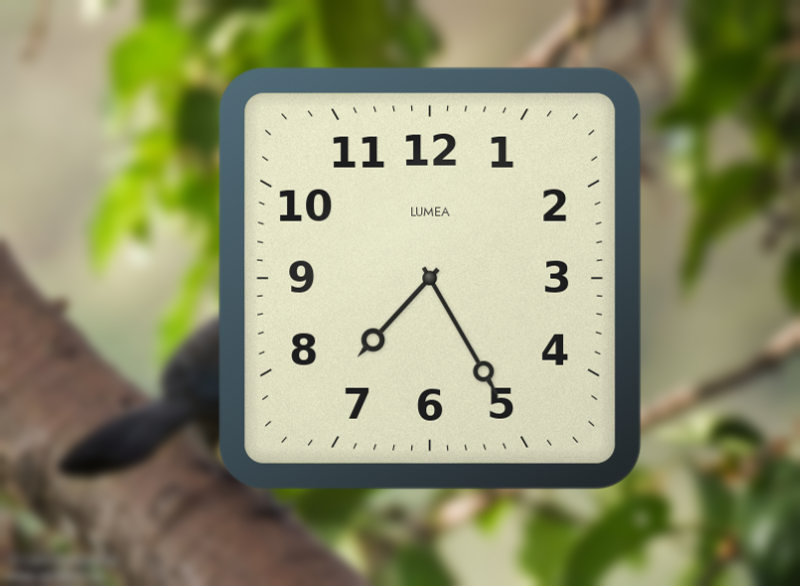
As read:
**7:25**
